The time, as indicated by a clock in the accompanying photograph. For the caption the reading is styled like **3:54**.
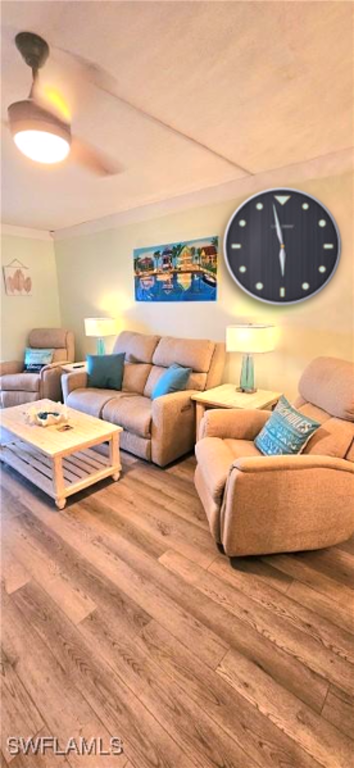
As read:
**5:58**
